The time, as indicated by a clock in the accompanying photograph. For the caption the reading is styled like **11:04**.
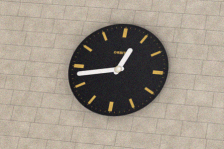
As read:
**12:43**
